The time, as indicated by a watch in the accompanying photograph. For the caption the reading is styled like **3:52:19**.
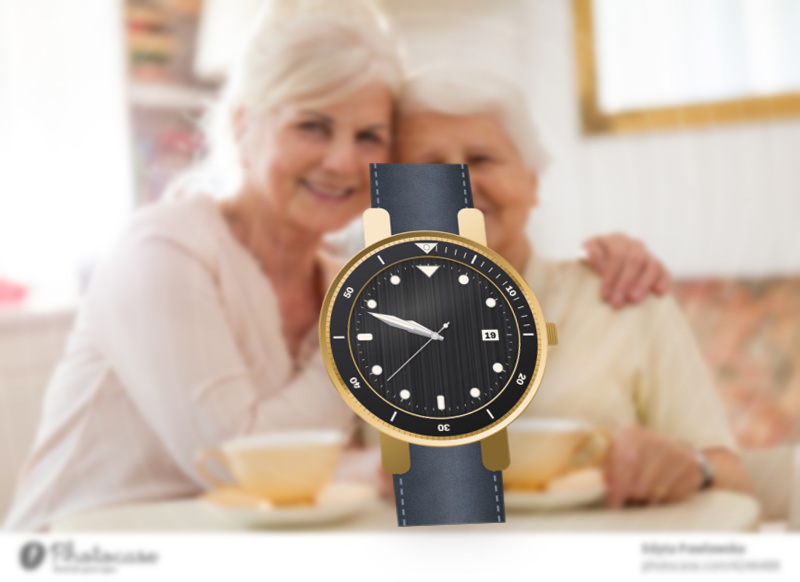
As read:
**9:48:38**
